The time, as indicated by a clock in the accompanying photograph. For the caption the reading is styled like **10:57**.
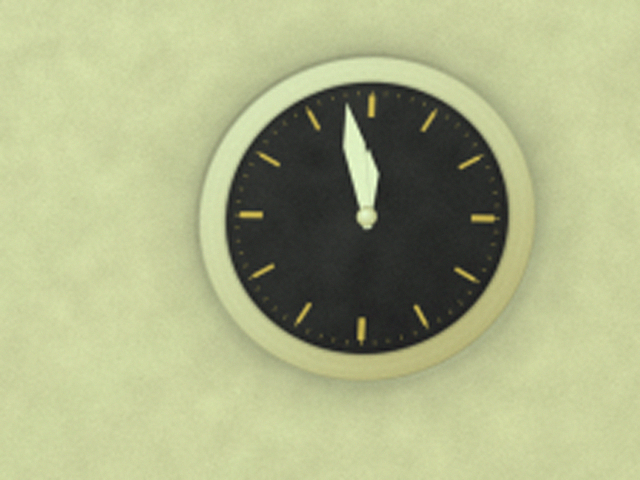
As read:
**11:58**
